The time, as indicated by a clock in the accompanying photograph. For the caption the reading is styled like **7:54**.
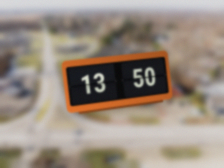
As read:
**13:50**
